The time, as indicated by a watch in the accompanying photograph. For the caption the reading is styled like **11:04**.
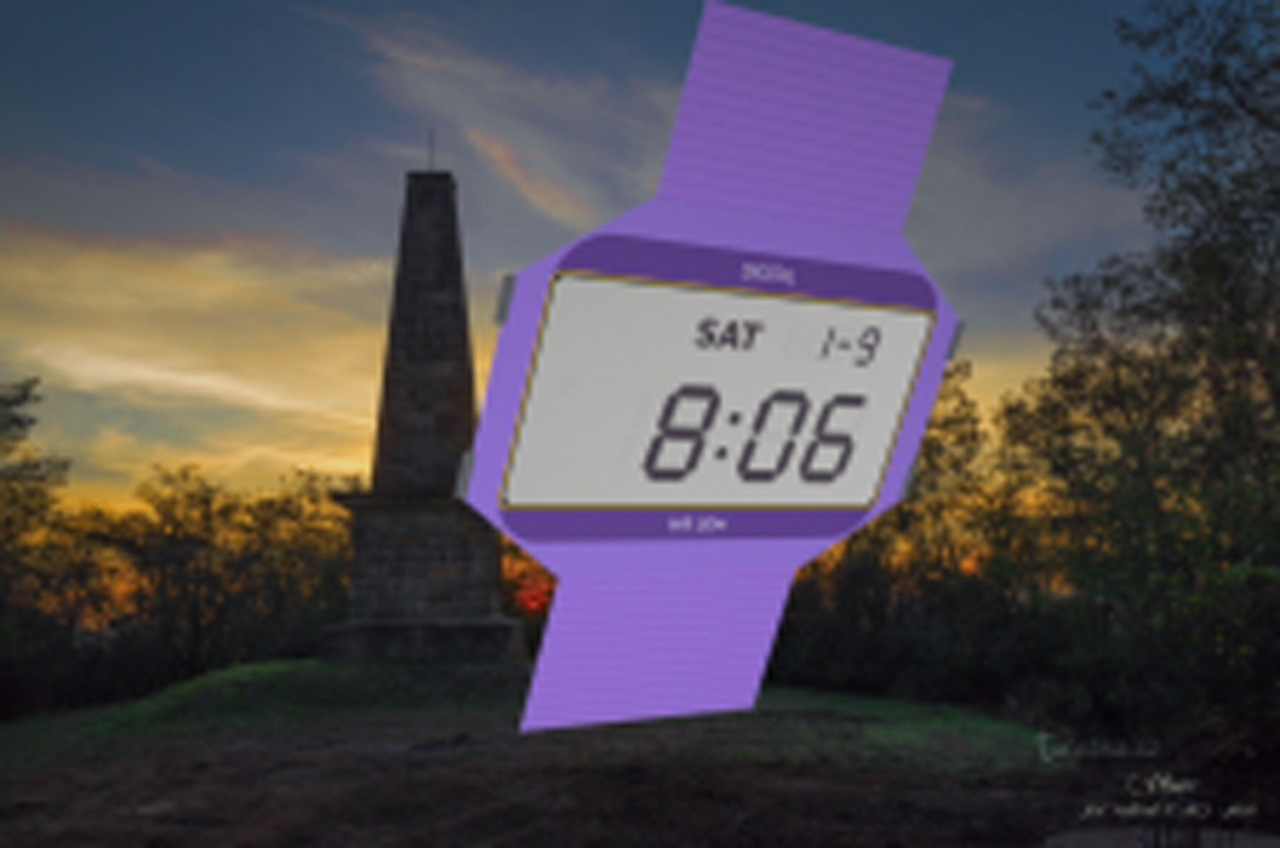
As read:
**8:06**
